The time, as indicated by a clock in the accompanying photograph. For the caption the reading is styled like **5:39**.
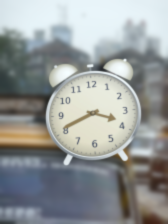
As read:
**3:41**
